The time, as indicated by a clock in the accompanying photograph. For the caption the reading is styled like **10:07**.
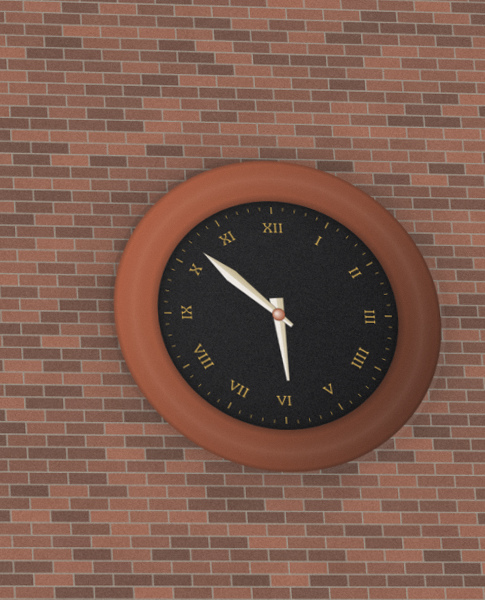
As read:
**5:52**
